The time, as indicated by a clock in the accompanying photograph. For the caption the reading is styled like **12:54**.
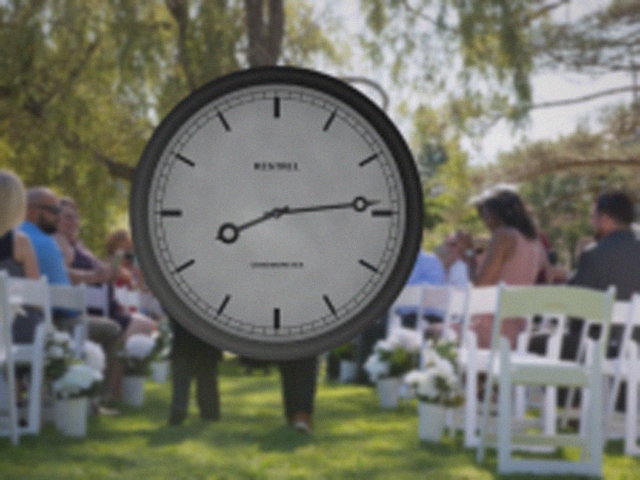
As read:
**8:14**
